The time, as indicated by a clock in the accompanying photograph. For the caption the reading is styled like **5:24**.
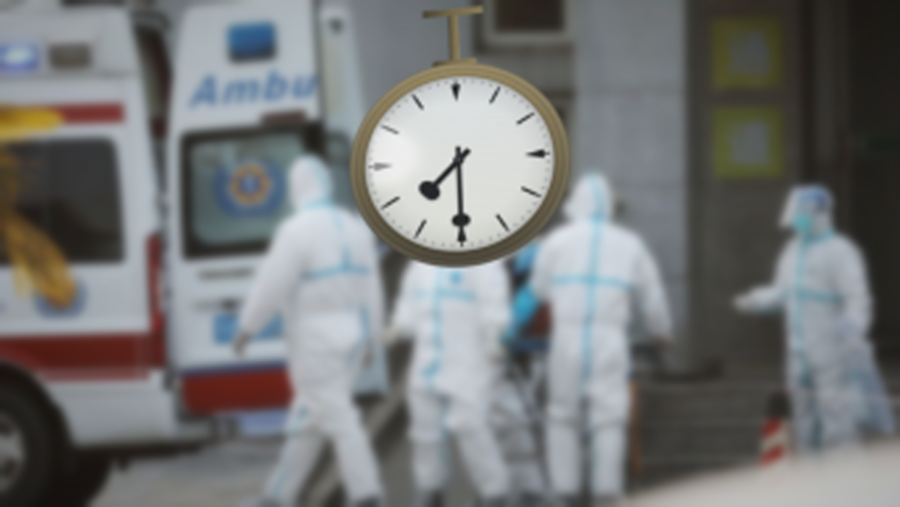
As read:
**7:30**
